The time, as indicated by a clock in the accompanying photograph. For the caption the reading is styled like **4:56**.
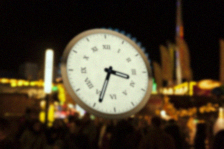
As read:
**3:34**
